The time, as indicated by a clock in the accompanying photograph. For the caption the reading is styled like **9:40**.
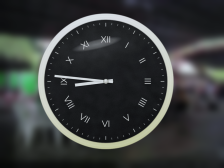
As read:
**8:46**
